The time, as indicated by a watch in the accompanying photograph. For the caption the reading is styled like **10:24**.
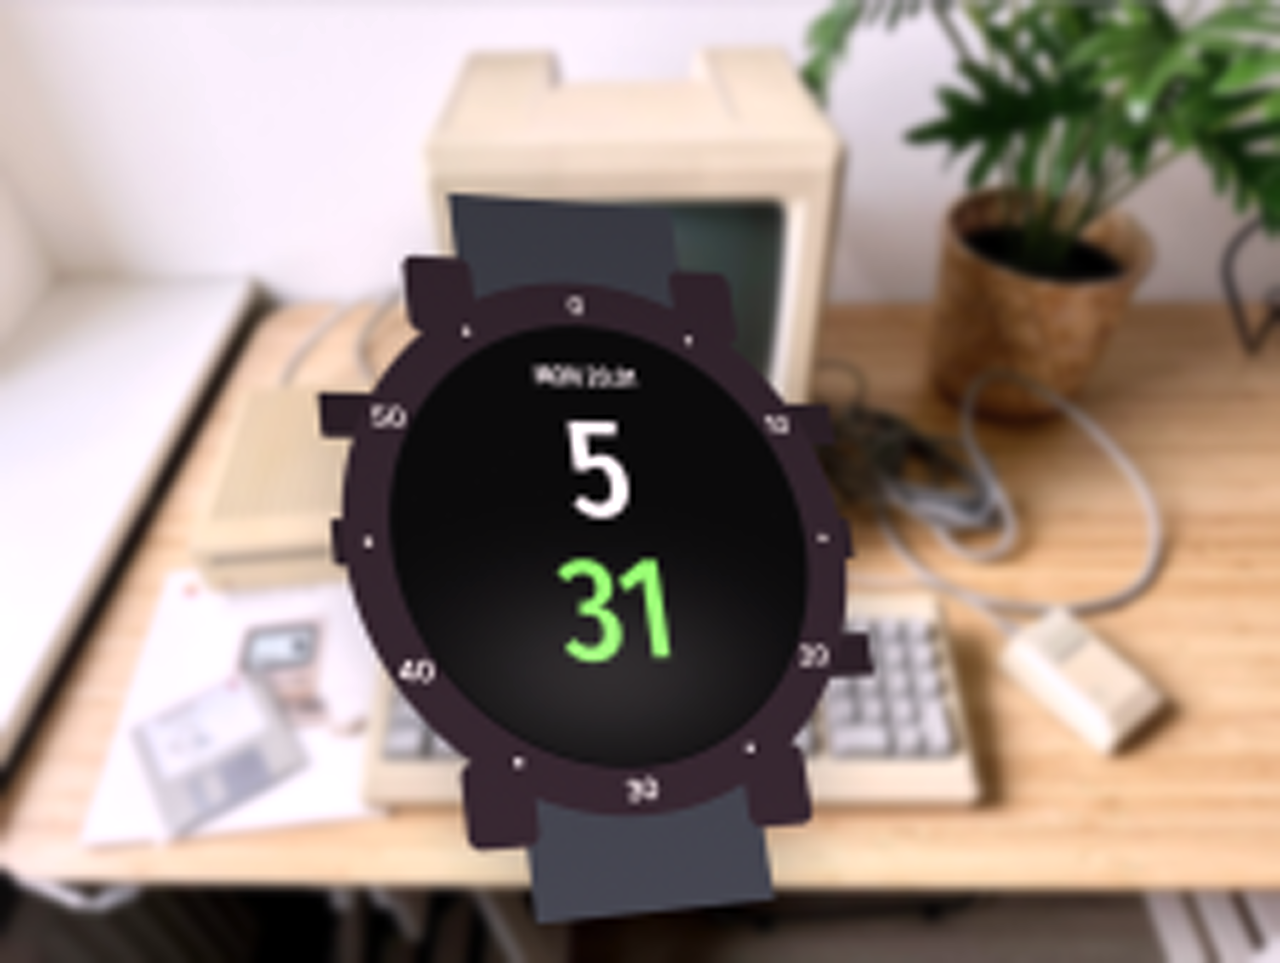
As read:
**5:31**
